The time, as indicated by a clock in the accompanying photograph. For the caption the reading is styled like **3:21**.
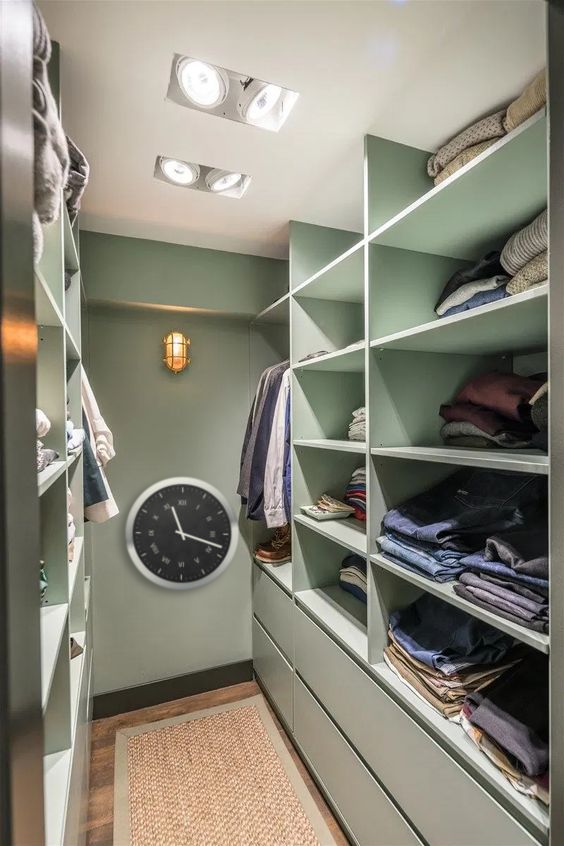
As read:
**11:18**
